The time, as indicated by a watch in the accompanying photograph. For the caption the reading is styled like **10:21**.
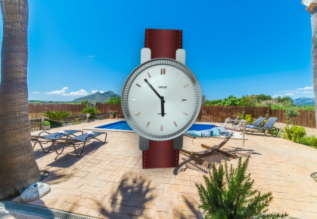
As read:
**5:53**
